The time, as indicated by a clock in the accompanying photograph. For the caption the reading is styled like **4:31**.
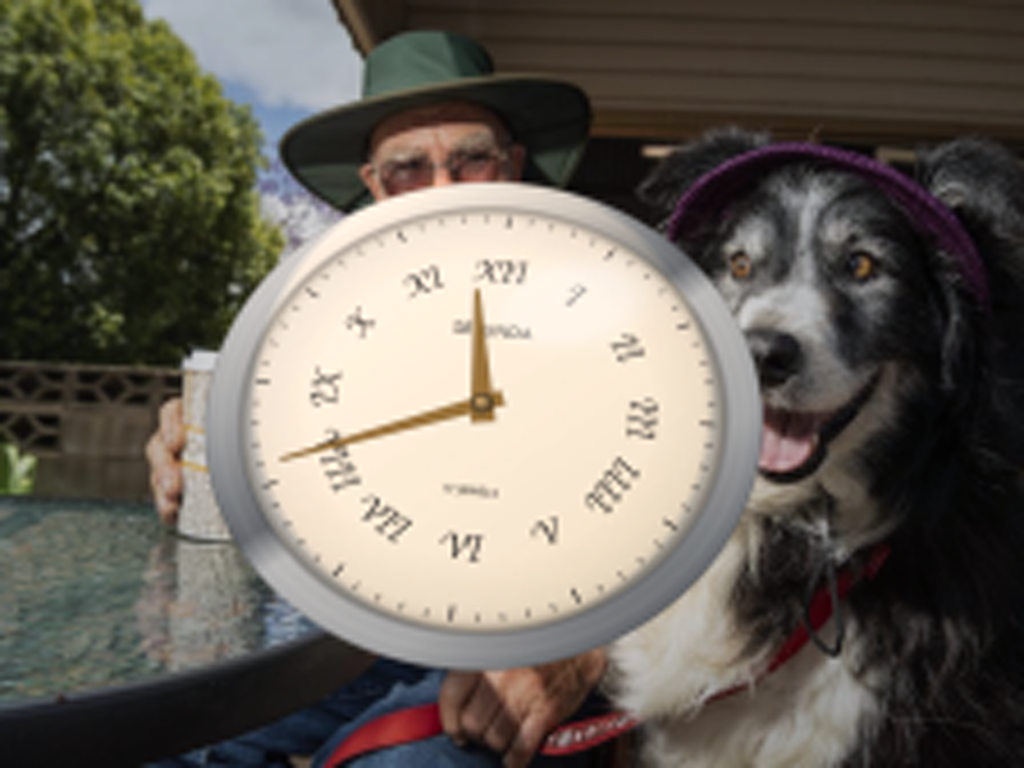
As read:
**11:41**
